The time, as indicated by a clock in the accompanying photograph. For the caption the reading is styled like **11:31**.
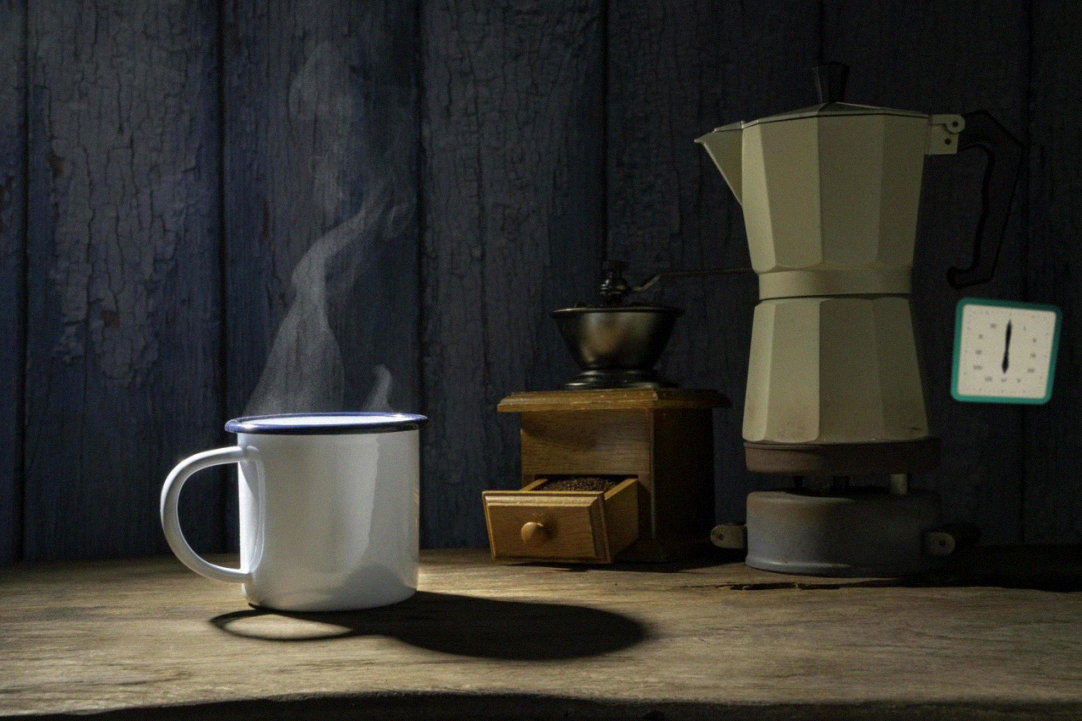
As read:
**6:00**
